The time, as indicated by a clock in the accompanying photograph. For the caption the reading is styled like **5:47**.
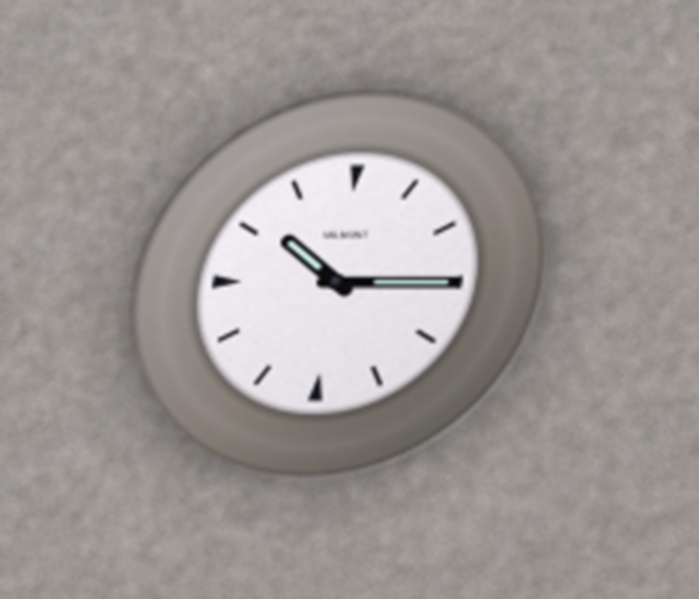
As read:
**10:15**
